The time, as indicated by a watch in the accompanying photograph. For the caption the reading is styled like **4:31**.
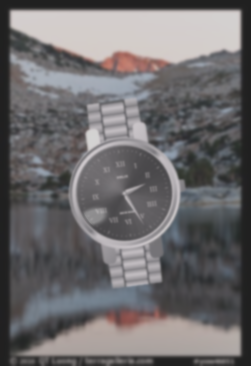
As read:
**2:26**
